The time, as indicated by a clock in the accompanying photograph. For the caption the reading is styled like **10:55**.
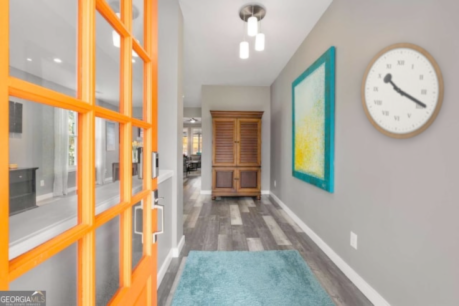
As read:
**10:19**
